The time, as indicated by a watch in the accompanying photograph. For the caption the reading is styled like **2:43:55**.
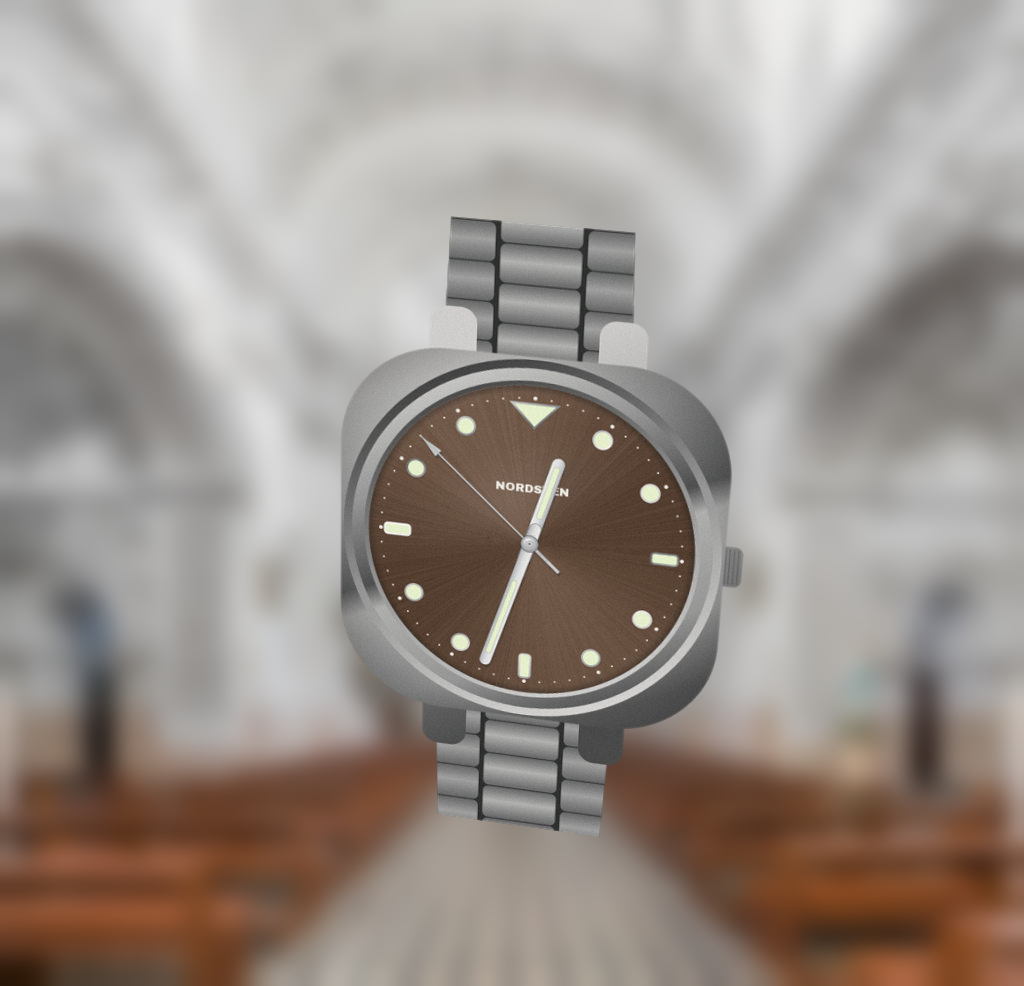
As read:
**12:32:52**
